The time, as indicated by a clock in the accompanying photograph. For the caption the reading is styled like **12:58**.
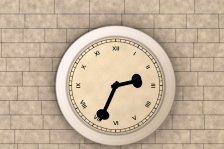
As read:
**2:34**
